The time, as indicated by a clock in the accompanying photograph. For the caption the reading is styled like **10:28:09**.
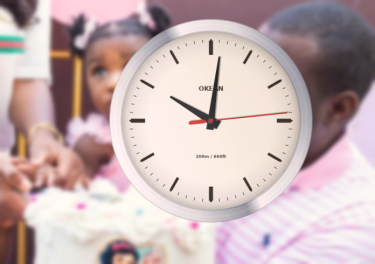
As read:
**10:01:14**
